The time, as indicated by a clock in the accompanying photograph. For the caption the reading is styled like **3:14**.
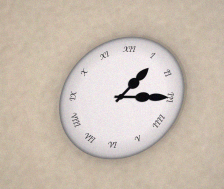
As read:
**1:15**
